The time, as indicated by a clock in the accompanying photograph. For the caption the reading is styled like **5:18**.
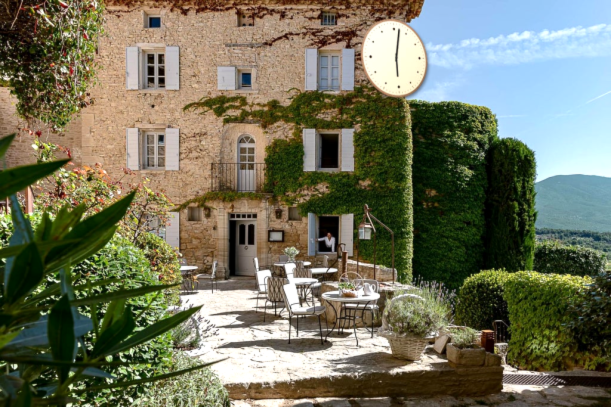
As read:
**6:02**
